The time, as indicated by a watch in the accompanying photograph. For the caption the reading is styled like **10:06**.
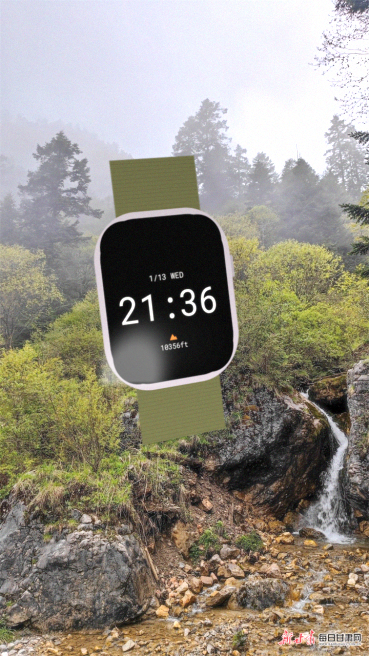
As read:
**21:36**
